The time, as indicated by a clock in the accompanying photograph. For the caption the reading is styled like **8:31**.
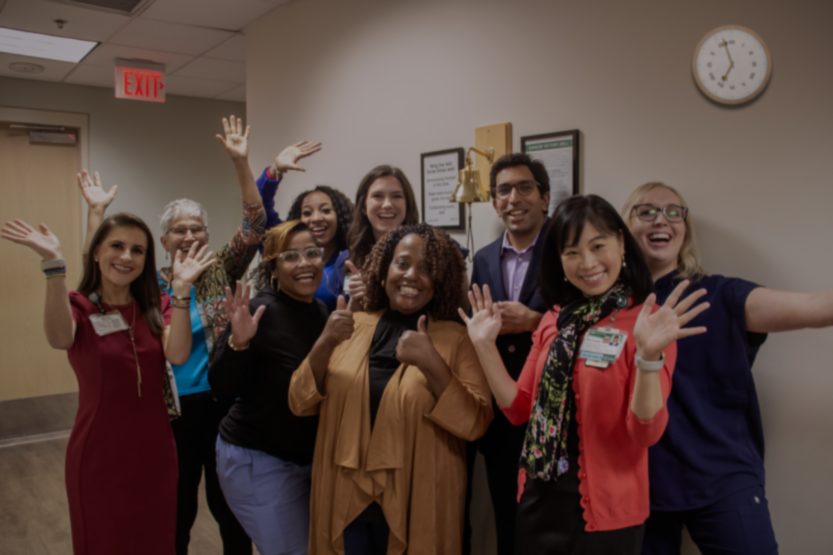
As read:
**6:57**
